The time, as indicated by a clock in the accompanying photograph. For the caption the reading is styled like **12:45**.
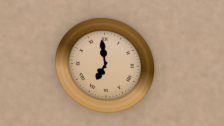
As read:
**6:59**
